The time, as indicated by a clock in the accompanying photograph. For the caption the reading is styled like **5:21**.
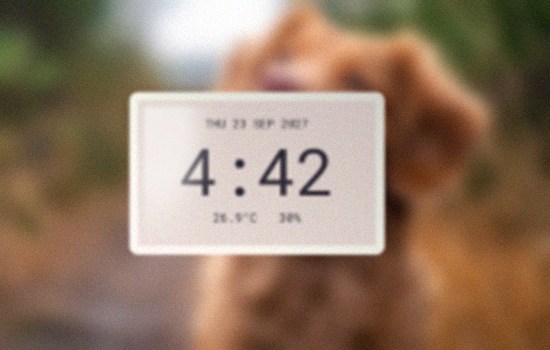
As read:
**4:42**
